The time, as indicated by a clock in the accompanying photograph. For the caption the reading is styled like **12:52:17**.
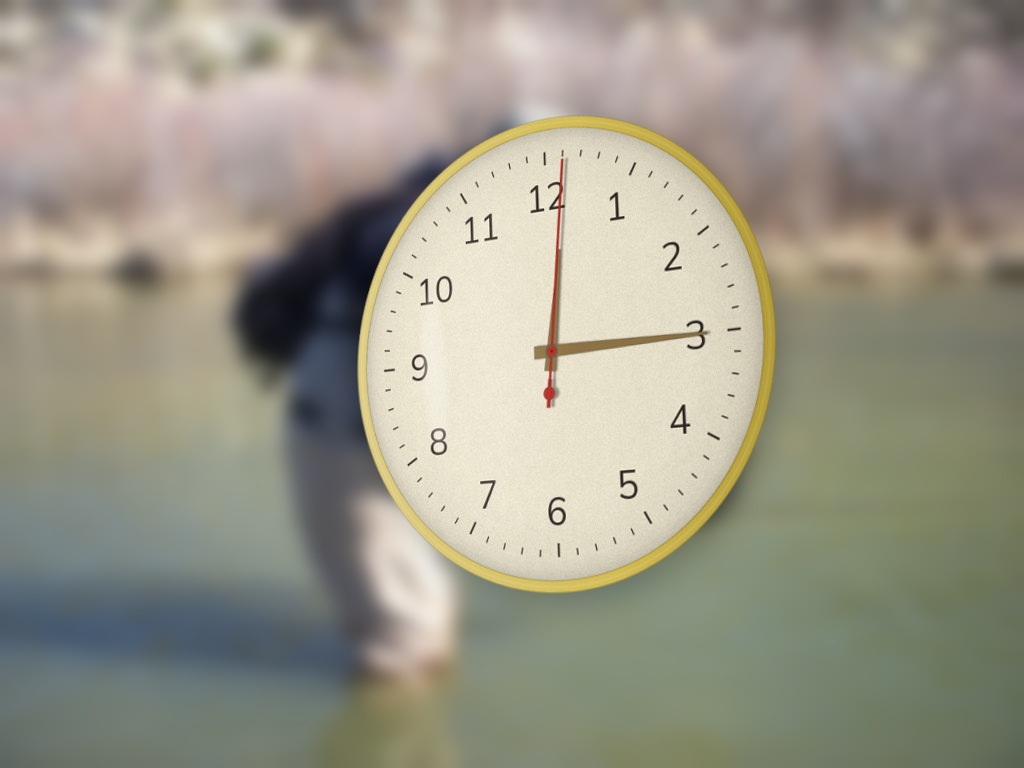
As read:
**12:15:01**
